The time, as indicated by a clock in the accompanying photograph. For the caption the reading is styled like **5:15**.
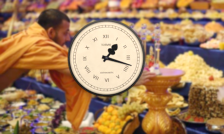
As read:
**1:18**
